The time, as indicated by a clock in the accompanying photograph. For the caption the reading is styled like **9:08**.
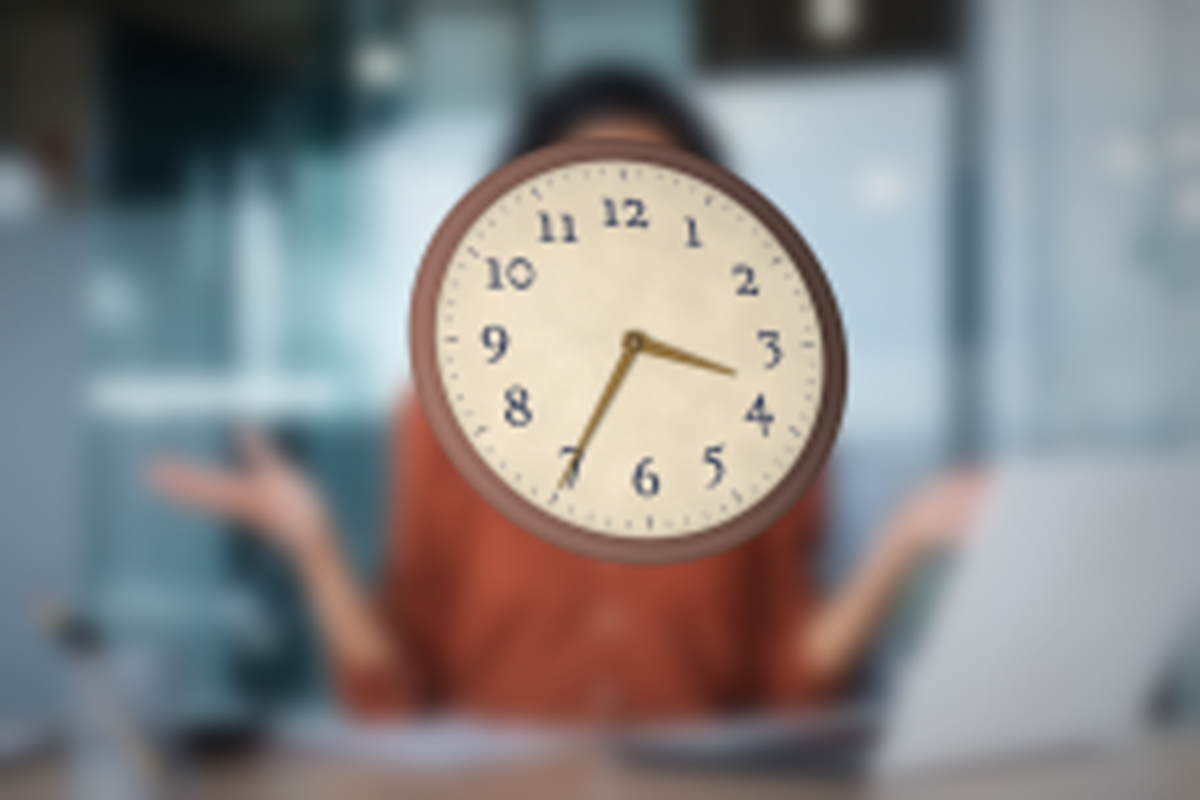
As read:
**3:35**
